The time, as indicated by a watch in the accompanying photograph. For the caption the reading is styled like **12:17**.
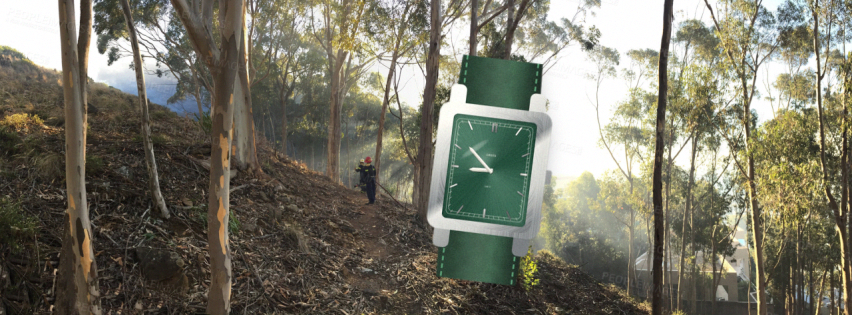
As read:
**8:52**
